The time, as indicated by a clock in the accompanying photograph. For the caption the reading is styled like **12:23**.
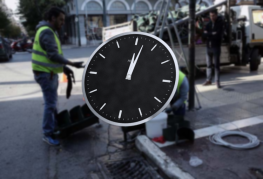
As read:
**12:02**
